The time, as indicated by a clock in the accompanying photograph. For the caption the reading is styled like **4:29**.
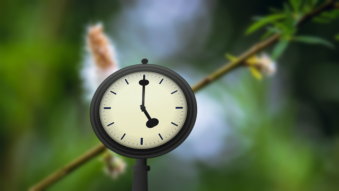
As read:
**5:00**
